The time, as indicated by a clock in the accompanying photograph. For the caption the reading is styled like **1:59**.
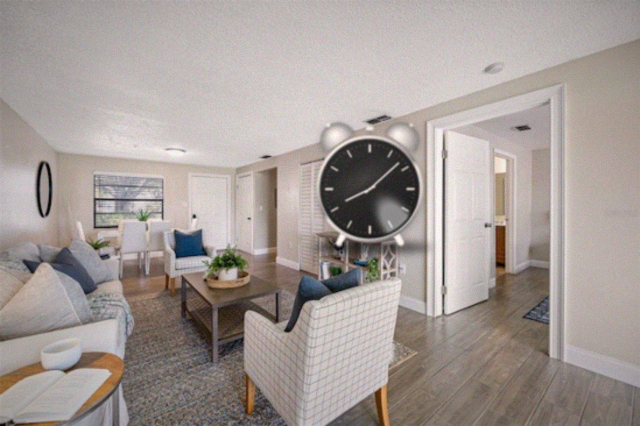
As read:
**8:08**
